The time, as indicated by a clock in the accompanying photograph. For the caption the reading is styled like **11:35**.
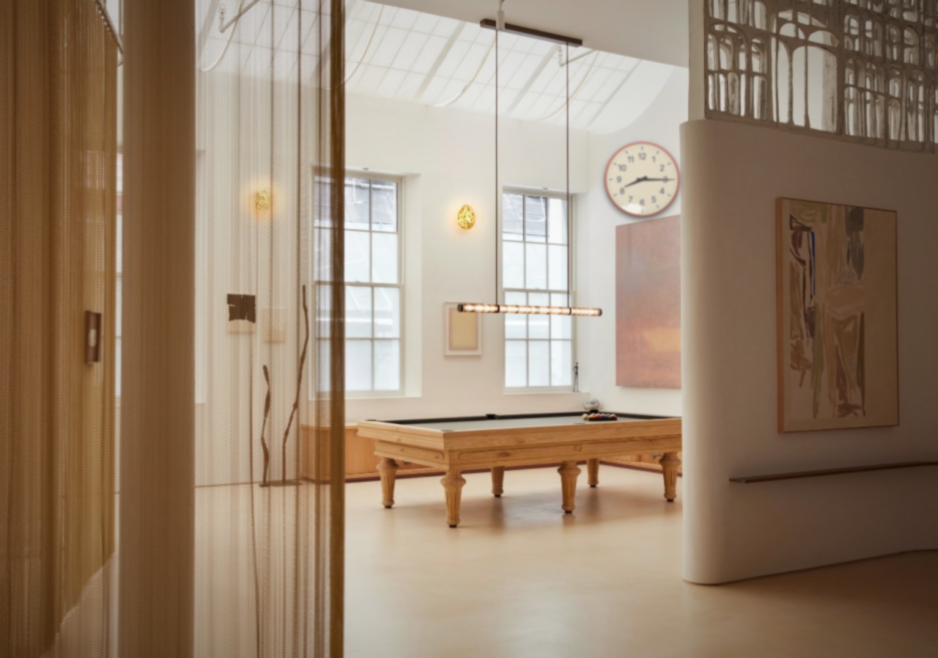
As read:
**8:15**
